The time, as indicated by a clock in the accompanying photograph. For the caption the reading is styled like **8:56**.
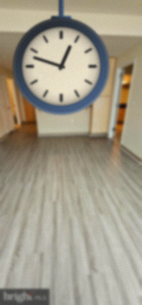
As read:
**12:48**
